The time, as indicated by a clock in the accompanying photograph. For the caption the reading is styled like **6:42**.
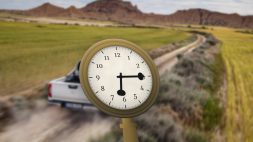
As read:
**6:15**
